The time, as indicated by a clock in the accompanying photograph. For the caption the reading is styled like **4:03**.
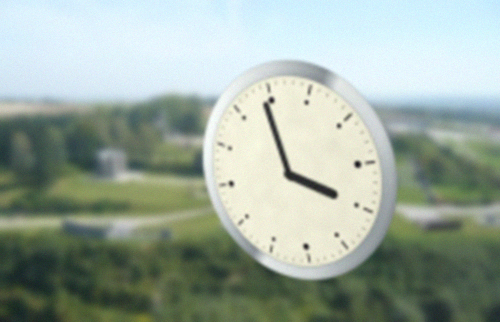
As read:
**3:59**
